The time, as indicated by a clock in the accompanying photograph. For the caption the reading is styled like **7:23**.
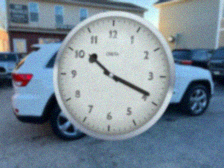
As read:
**10:19**
